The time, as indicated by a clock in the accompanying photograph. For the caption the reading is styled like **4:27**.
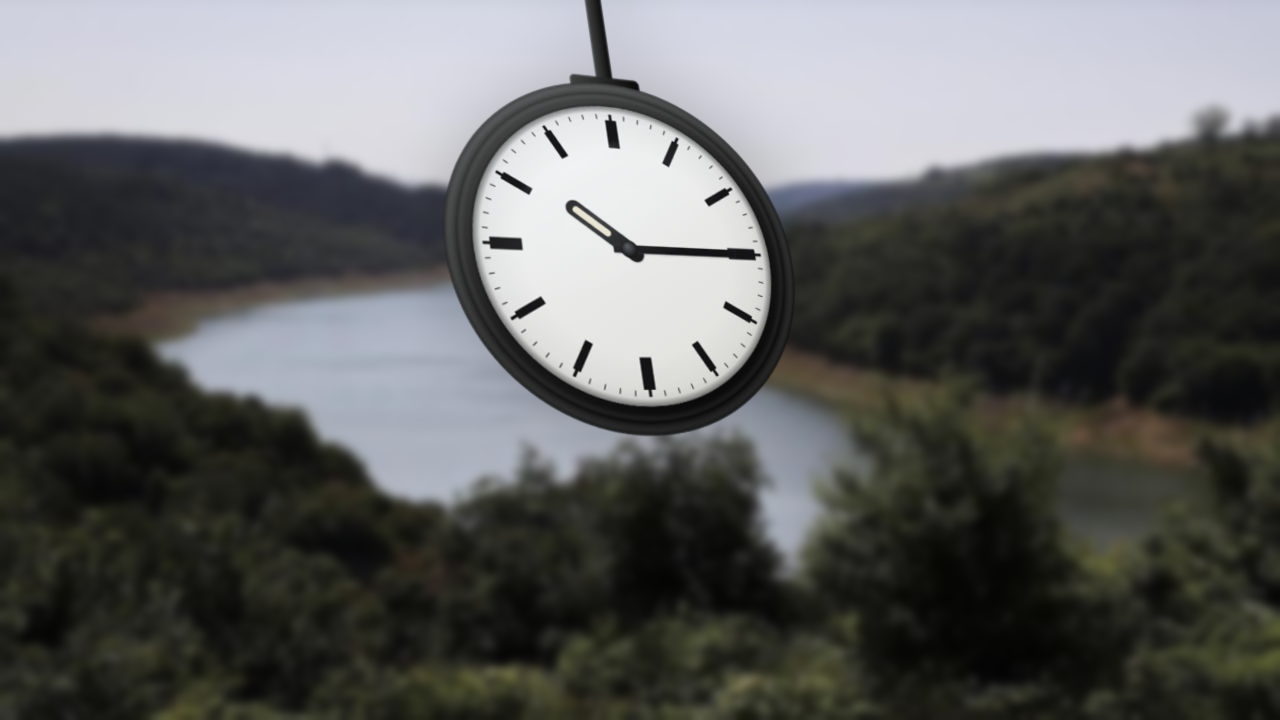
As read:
**10:15**
